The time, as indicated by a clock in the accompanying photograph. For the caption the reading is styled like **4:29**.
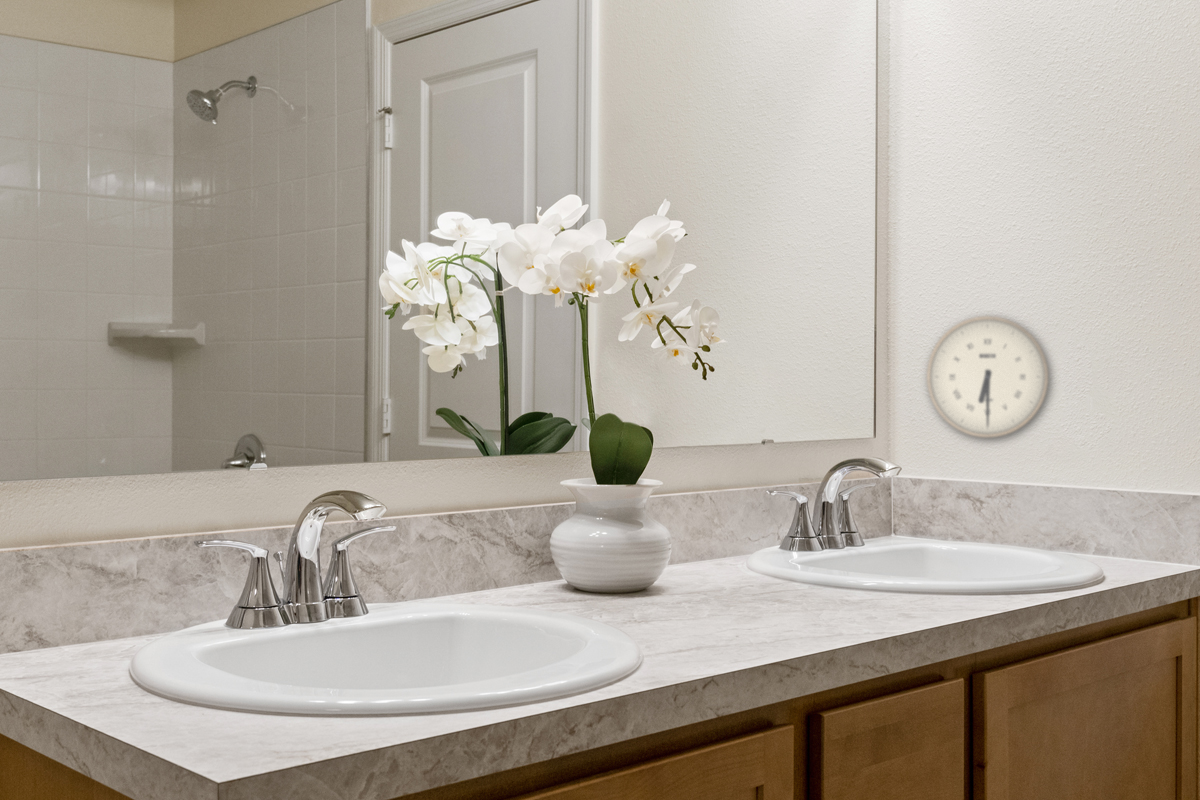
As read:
**6:30**
